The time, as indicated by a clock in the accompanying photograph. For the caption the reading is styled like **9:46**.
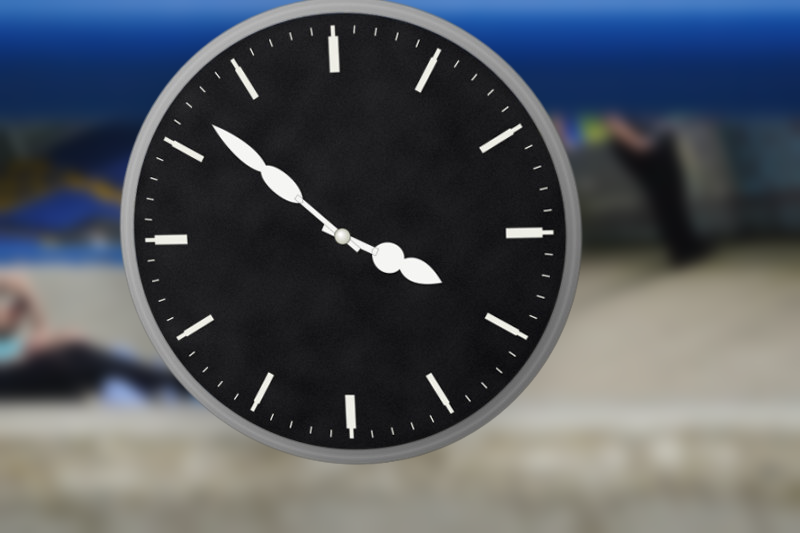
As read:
**3:52**
